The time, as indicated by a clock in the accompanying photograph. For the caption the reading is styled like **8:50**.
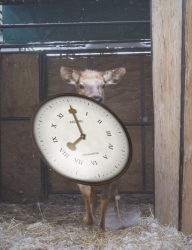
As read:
**8:00**
